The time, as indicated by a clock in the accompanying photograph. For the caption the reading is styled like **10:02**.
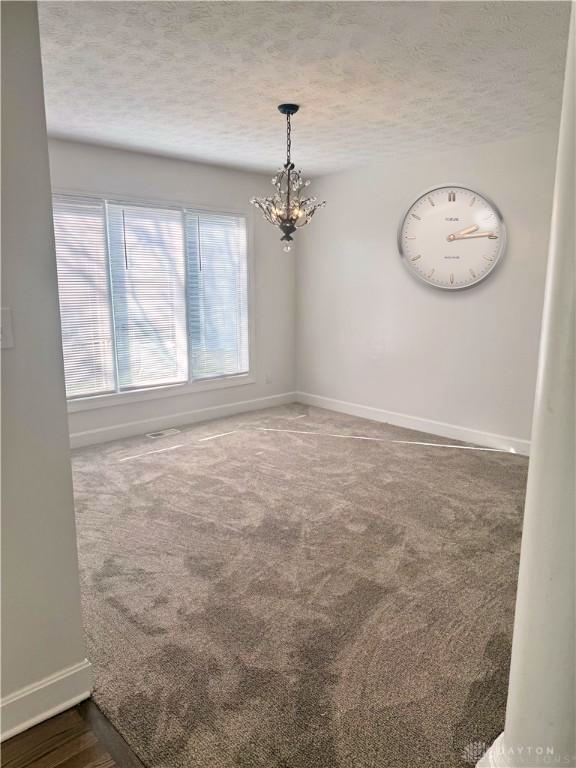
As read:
**2:14**
